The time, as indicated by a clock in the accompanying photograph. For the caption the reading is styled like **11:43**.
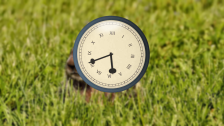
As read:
**5:41**
